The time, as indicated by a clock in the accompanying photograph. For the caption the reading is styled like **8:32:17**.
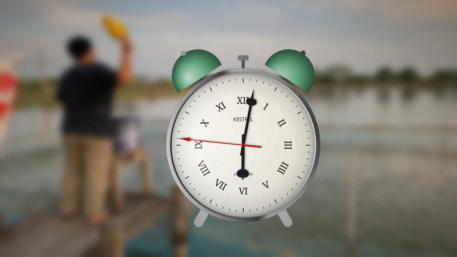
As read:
**6:01:46**
